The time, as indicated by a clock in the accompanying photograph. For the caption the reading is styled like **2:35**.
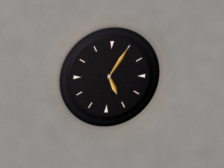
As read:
**5:05**
